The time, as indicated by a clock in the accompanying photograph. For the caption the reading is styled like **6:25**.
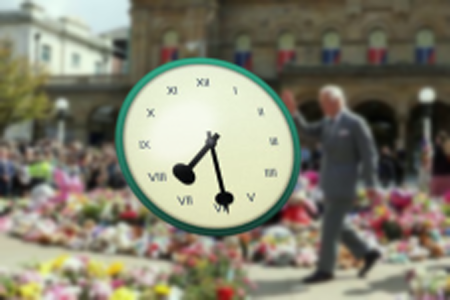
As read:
**7:29**
